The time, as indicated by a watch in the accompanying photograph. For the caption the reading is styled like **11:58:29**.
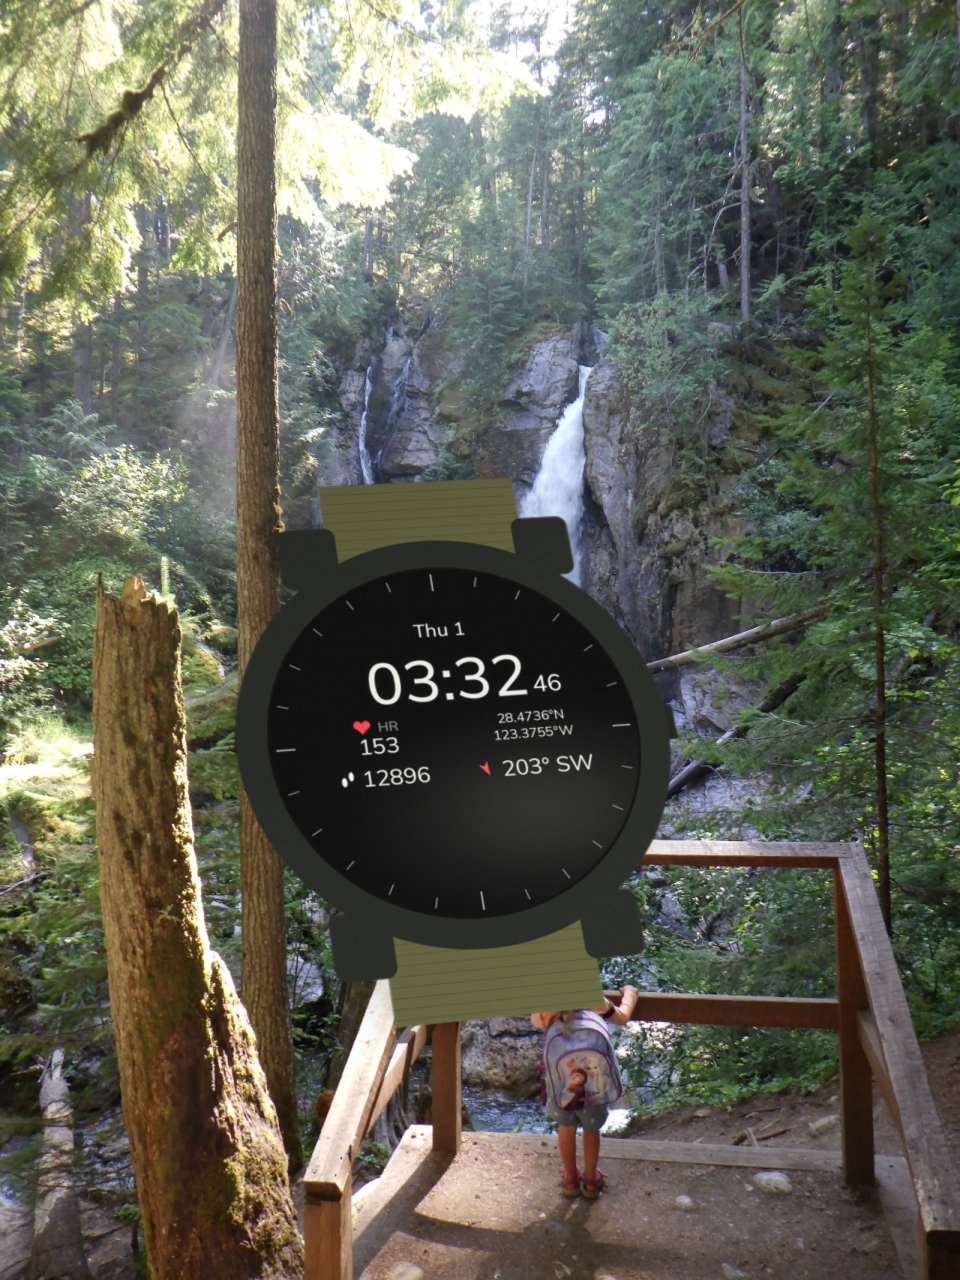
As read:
**3:32:46**
